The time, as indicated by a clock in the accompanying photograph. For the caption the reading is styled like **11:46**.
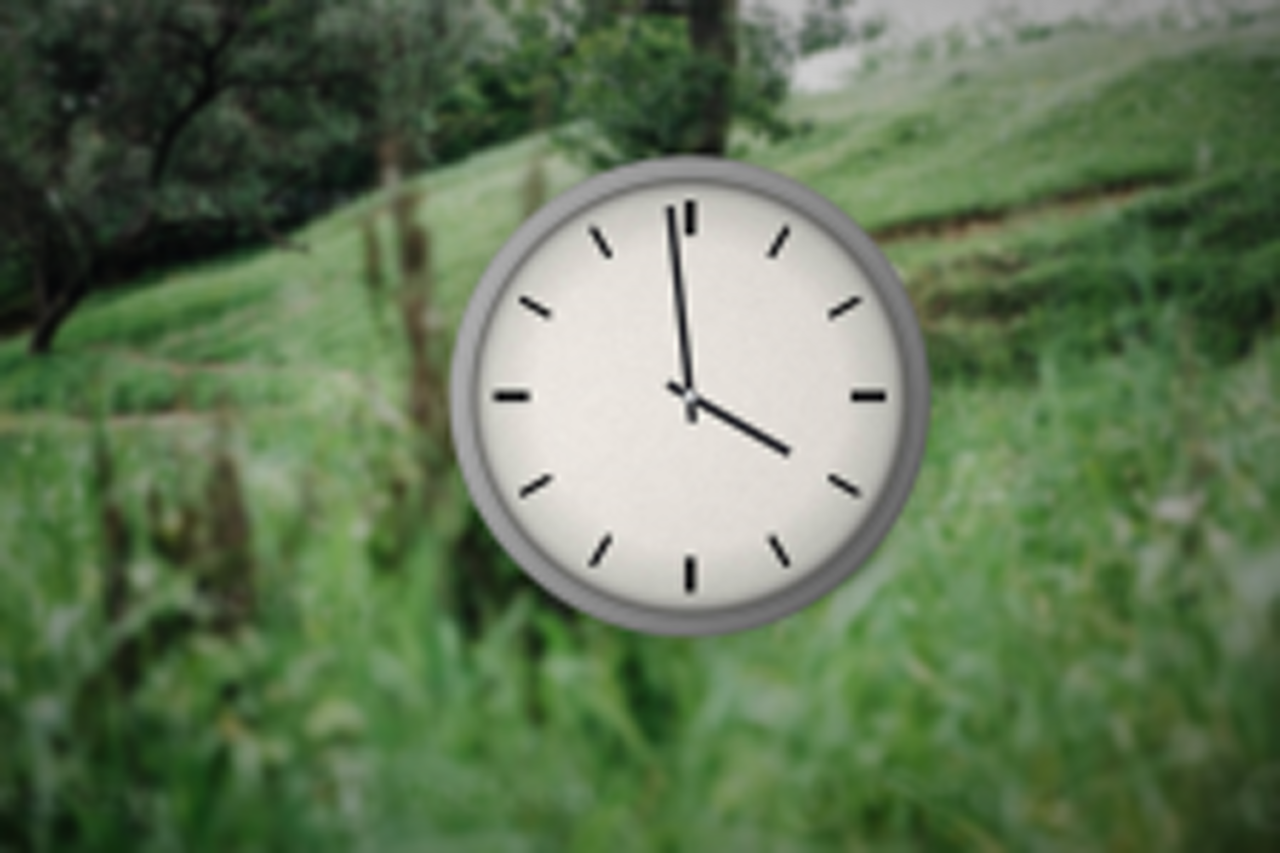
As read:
**3:59**
